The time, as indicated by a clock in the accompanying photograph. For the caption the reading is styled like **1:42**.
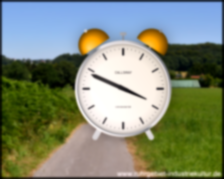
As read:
**3:49**
